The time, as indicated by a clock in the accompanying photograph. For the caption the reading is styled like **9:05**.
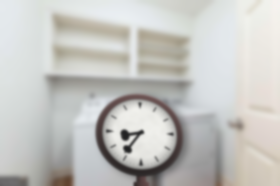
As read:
**8:36**
